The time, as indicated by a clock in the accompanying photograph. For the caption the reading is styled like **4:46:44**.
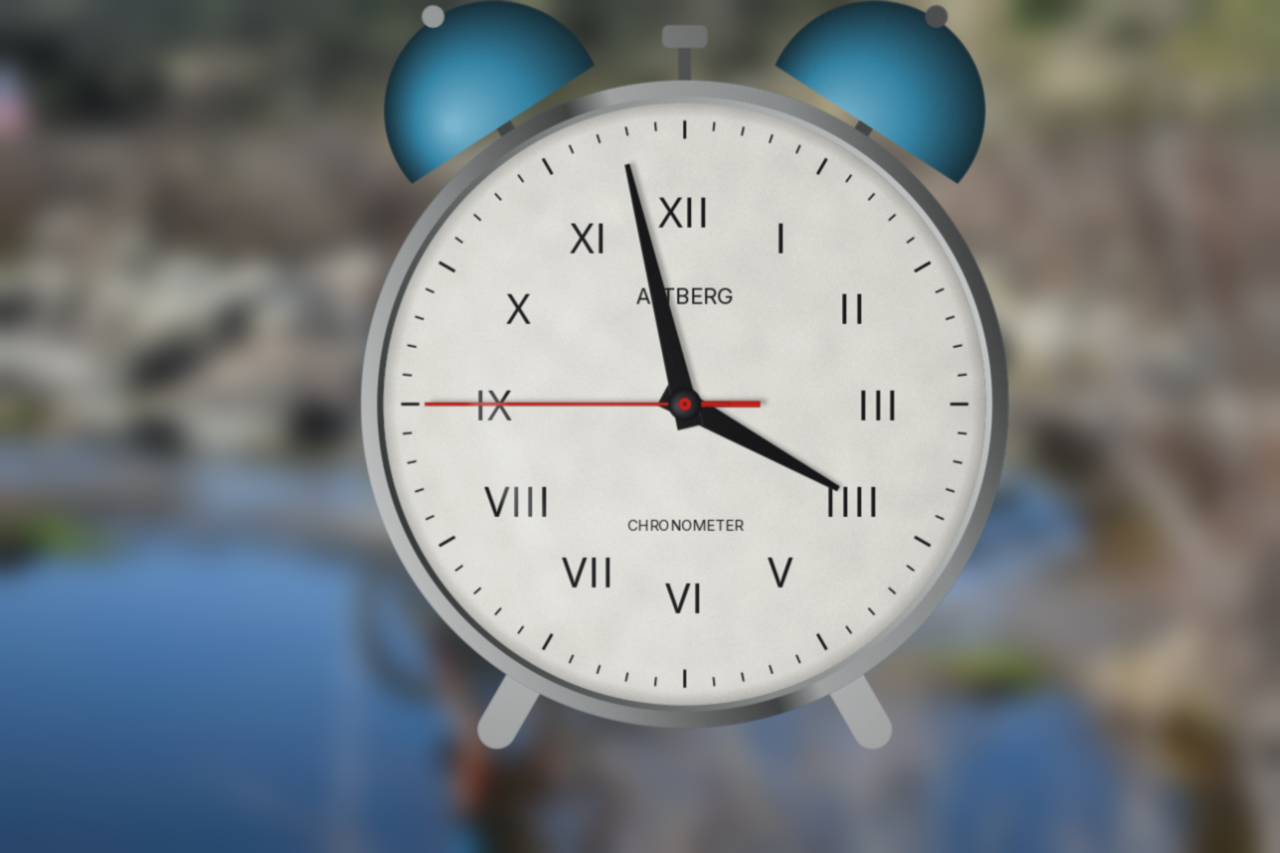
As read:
**3:57:45**
